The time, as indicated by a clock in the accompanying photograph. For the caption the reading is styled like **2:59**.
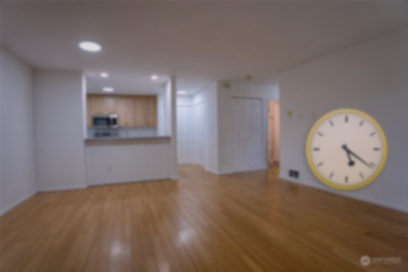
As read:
**5:21**
